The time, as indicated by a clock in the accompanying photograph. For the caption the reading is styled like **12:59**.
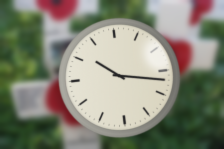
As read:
**10:17**
